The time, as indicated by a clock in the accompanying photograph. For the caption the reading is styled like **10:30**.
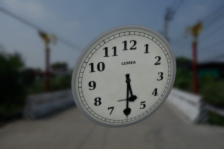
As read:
**5:30**
